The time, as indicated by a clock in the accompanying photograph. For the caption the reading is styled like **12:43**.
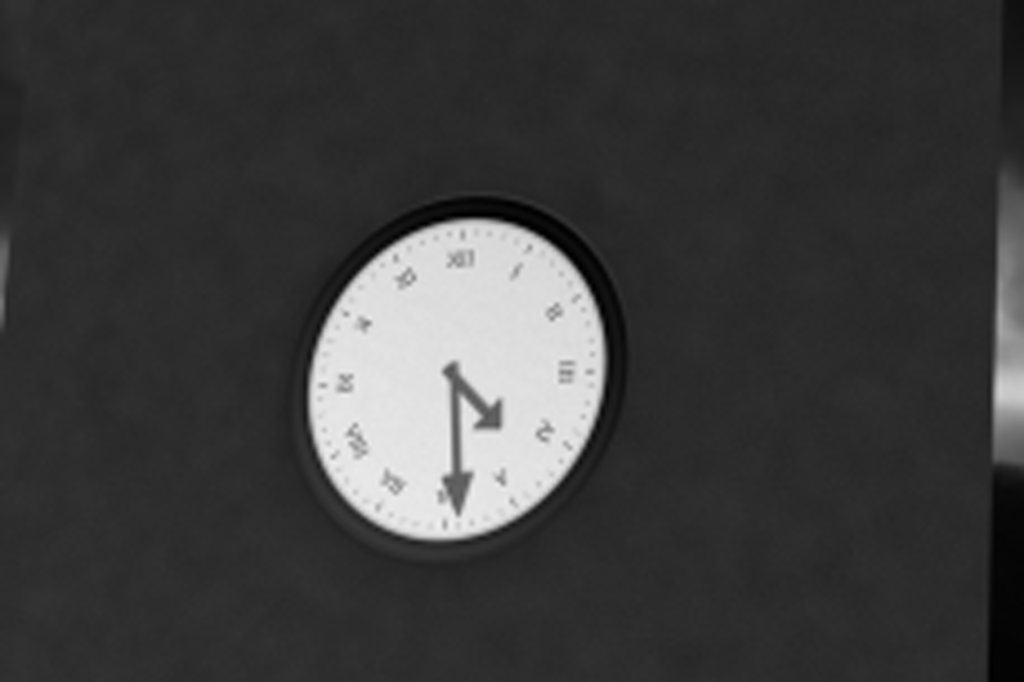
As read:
**4:29**
